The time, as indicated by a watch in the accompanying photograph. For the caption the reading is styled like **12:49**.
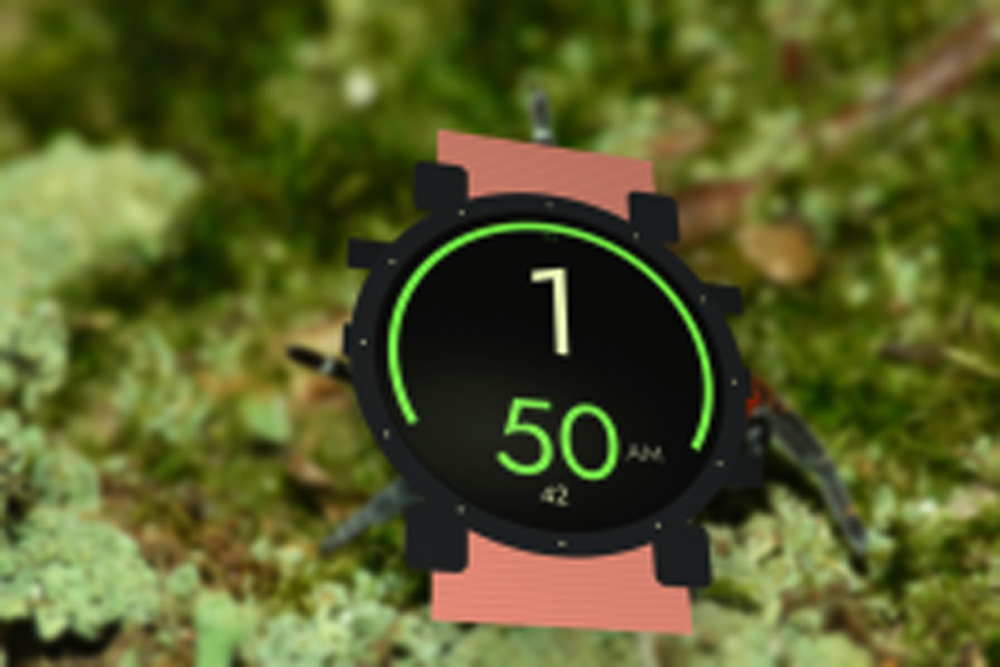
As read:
**1:50**
